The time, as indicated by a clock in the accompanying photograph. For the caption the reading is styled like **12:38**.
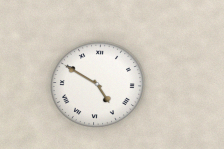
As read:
**4:50**
